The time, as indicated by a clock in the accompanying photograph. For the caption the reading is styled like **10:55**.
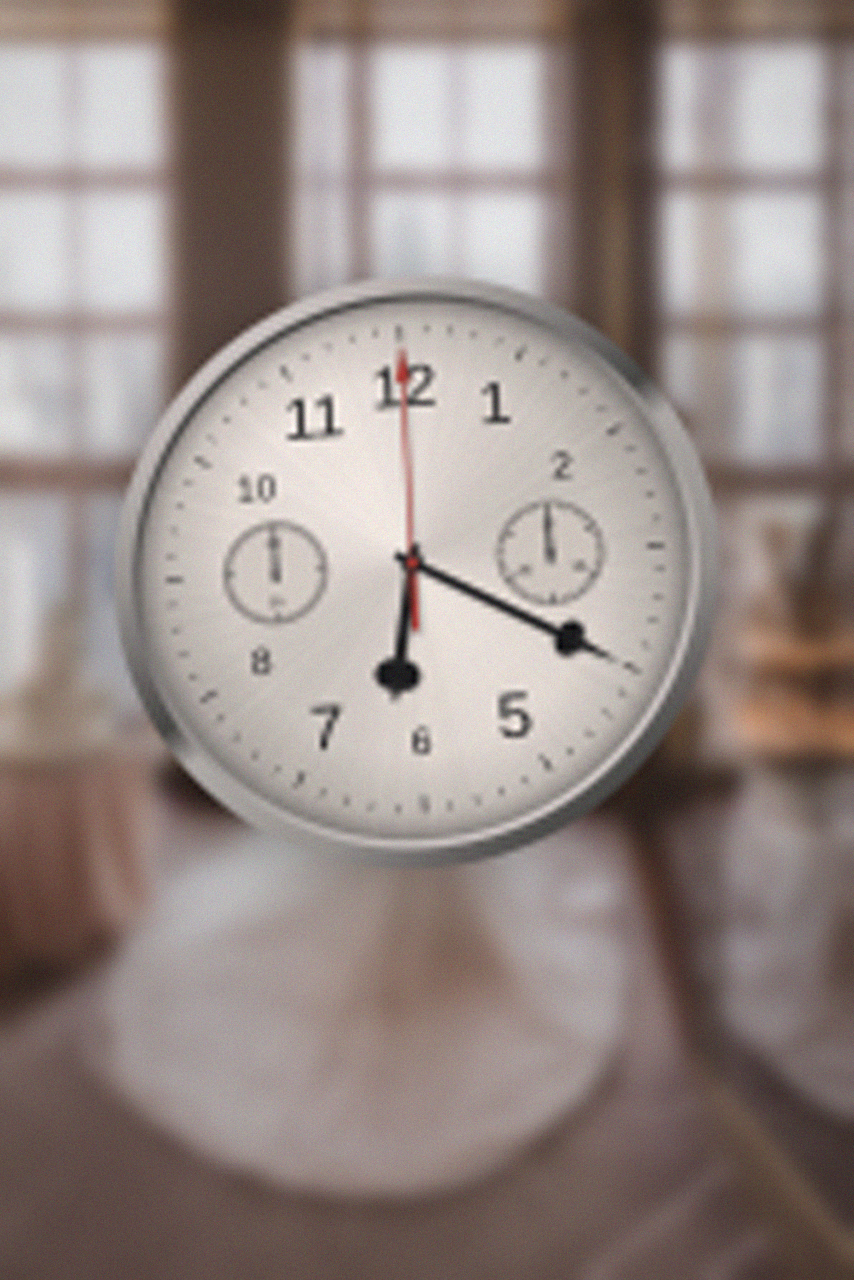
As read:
**6:20**
